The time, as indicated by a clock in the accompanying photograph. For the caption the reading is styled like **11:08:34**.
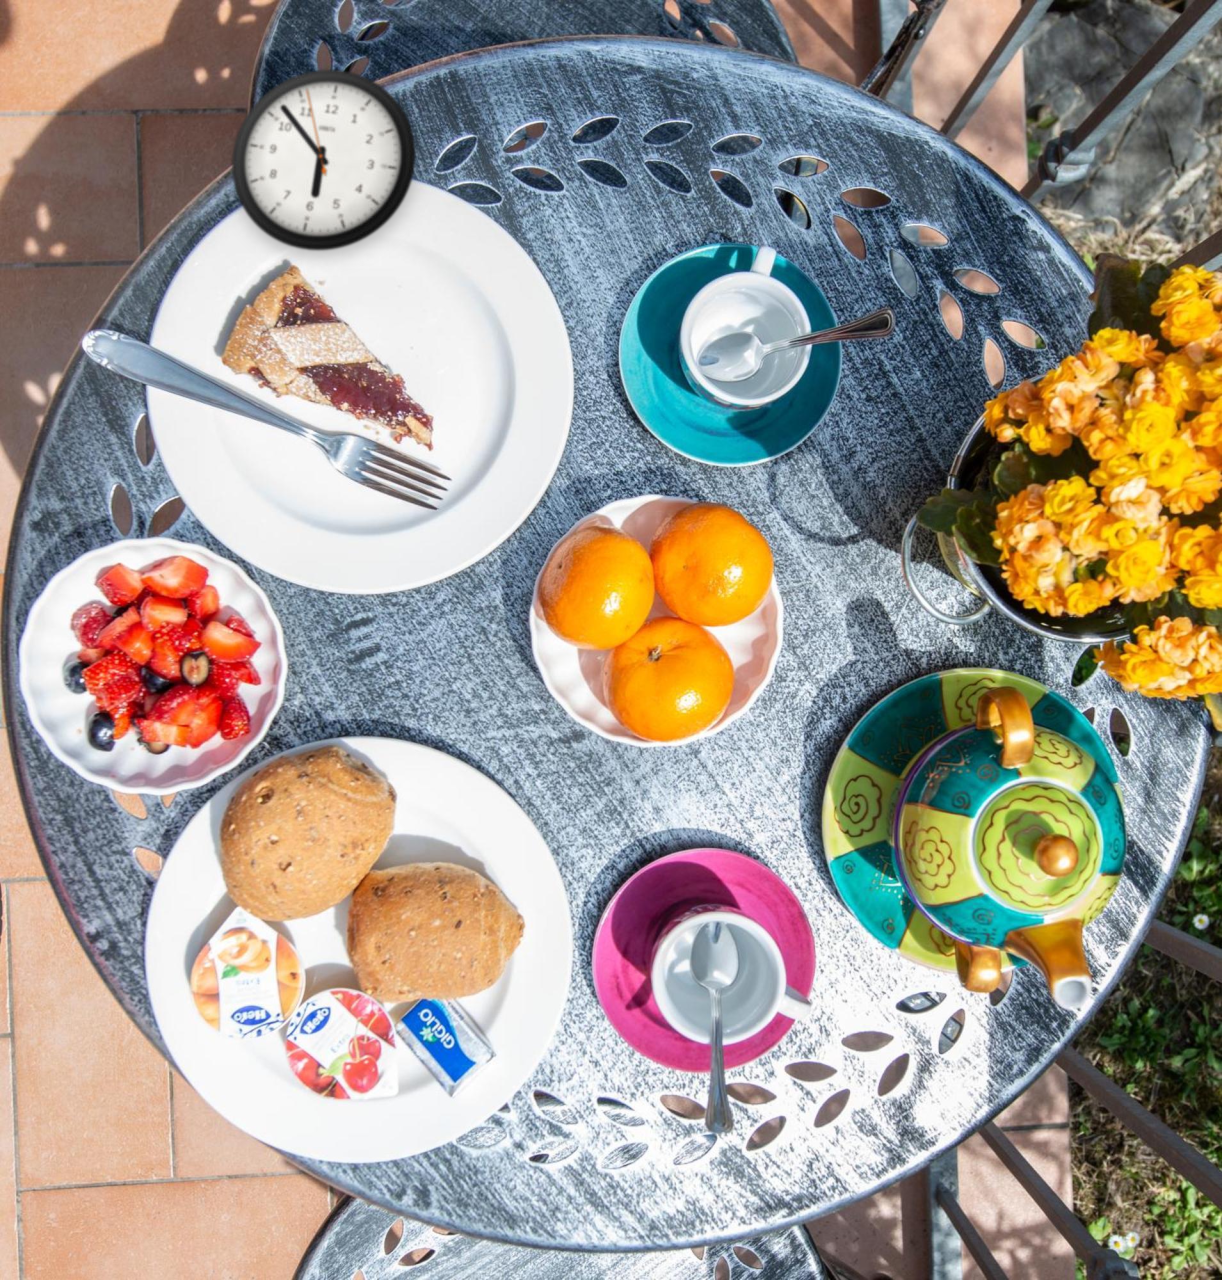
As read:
**5:51:56**
